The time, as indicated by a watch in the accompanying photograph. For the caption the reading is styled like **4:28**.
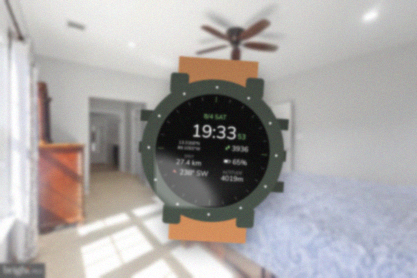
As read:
**19:33**
